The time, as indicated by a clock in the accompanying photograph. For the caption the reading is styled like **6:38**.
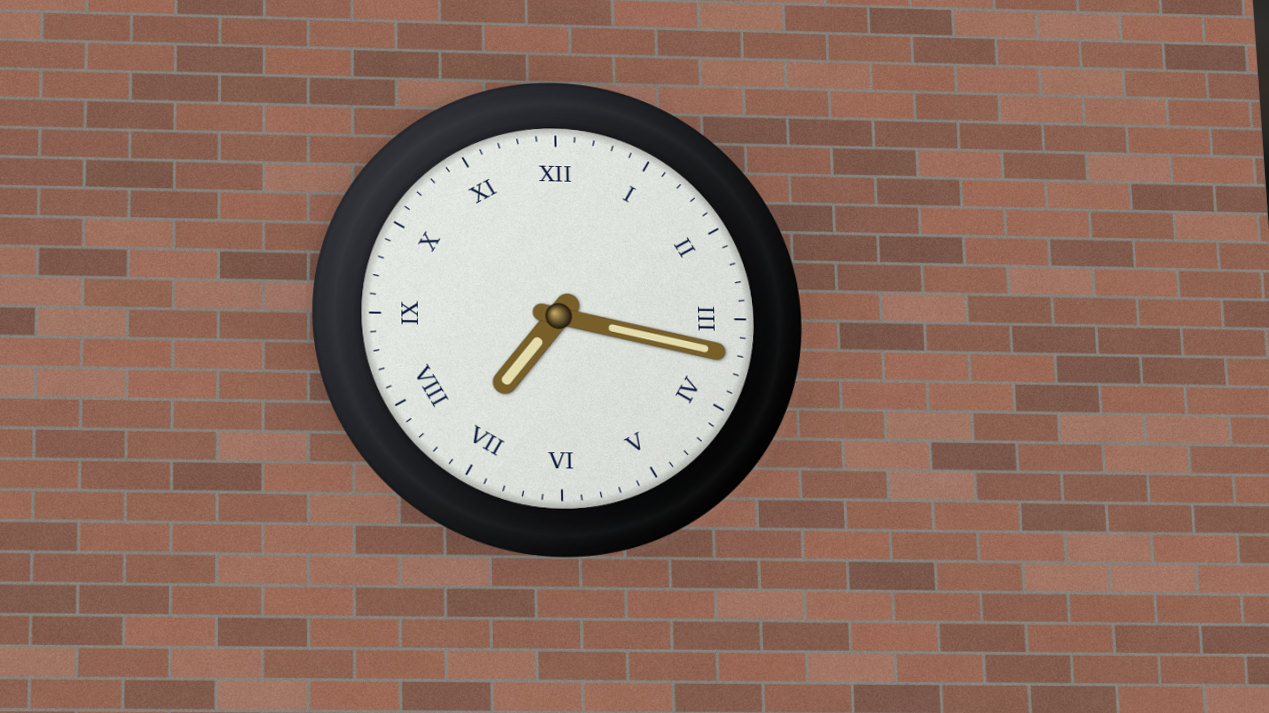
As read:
**7:17**
